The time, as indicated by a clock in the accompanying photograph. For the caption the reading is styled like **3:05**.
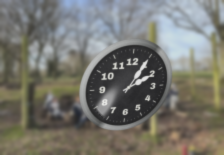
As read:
**2:05**
